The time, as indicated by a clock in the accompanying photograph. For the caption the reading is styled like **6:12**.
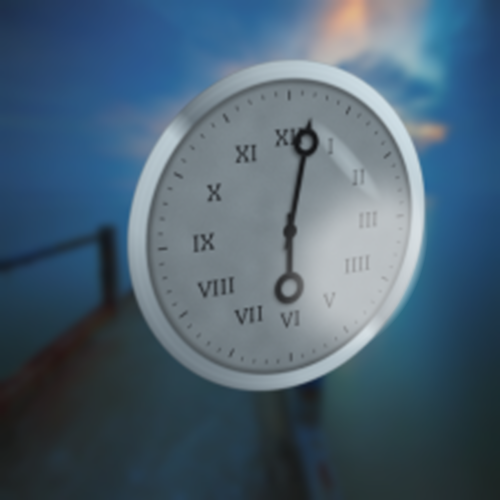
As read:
**6:02**
